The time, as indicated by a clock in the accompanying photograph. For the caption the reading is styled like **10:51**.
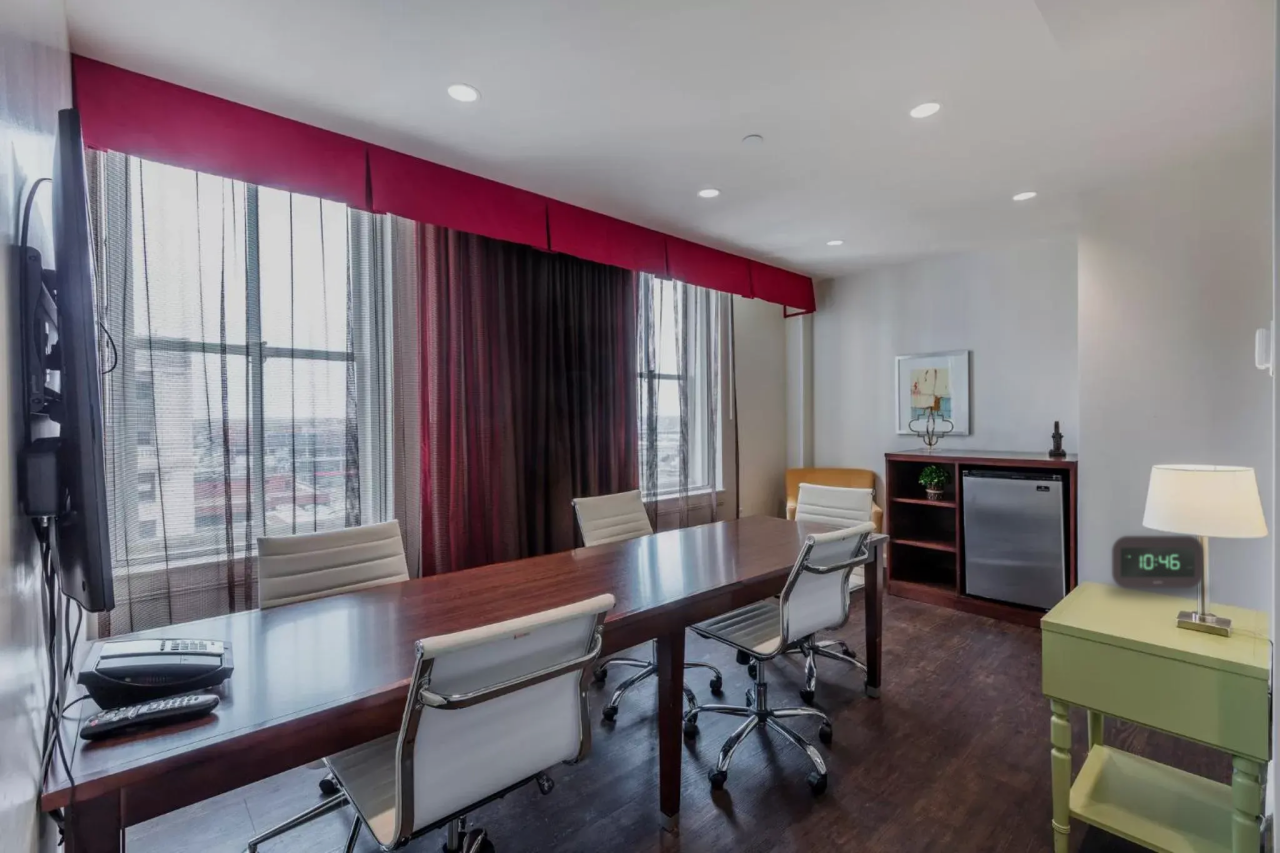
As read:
**10:46**
